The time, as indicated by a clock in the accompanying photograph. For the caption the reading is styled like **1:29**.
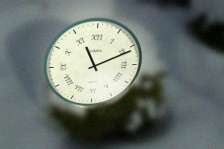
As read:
**11:11**
